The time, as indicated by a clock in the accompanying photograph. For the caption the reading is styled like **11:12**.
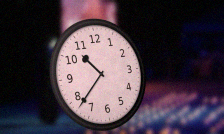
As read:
**10:38**
